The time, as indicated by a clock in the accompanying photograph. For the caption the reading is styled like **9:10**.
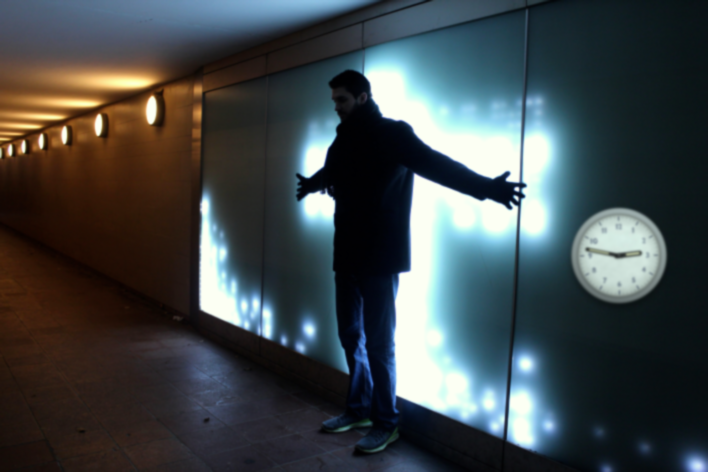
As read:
**2:47**
